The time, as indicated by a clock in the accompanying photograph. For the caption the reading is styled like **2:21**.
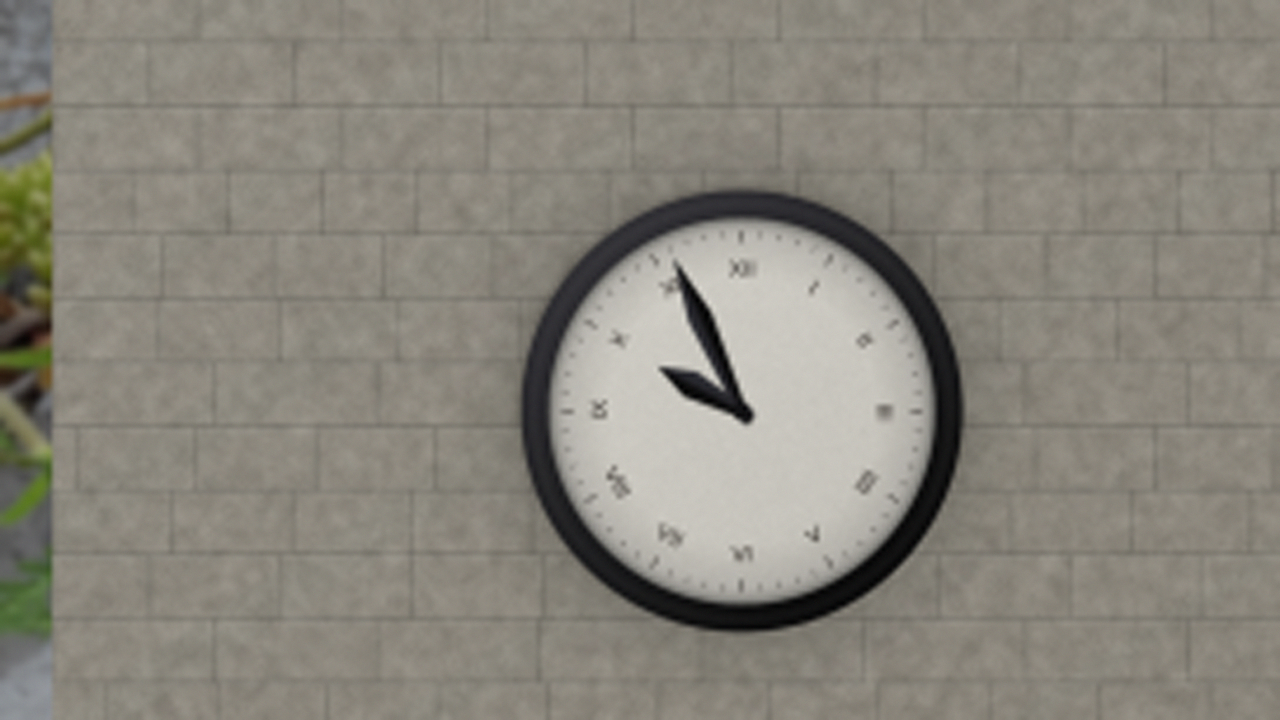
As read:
**9:56**
